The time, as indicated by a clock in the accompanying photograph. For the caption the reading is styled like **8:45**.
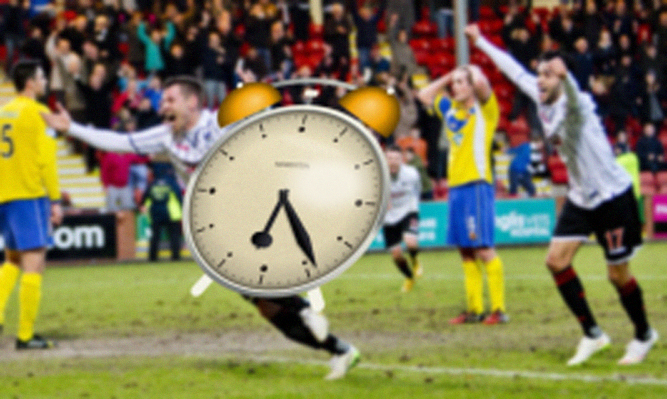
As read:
**6:24**
